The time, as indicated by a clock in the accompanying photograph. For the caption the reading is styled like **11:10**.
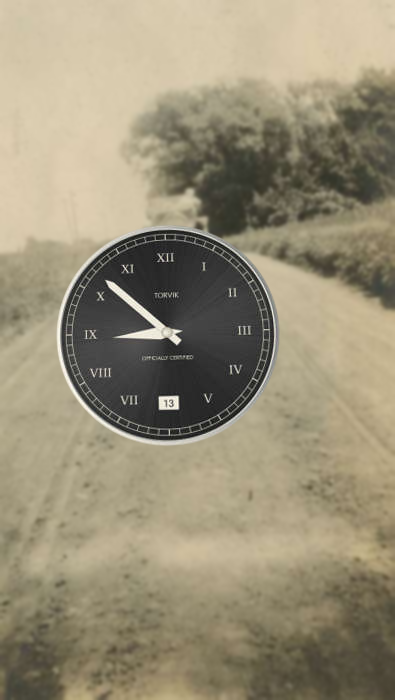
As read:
**8:52**
